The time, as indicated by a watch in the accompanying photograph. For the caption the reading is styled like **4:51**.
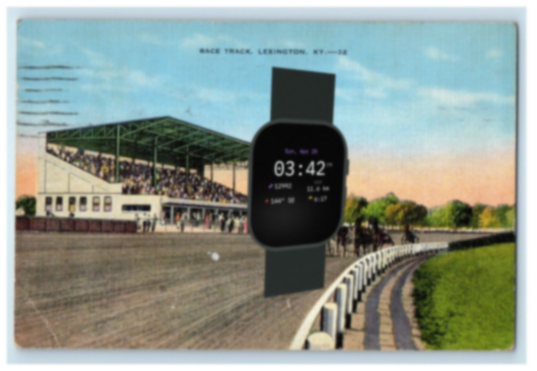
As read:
**3:42**
